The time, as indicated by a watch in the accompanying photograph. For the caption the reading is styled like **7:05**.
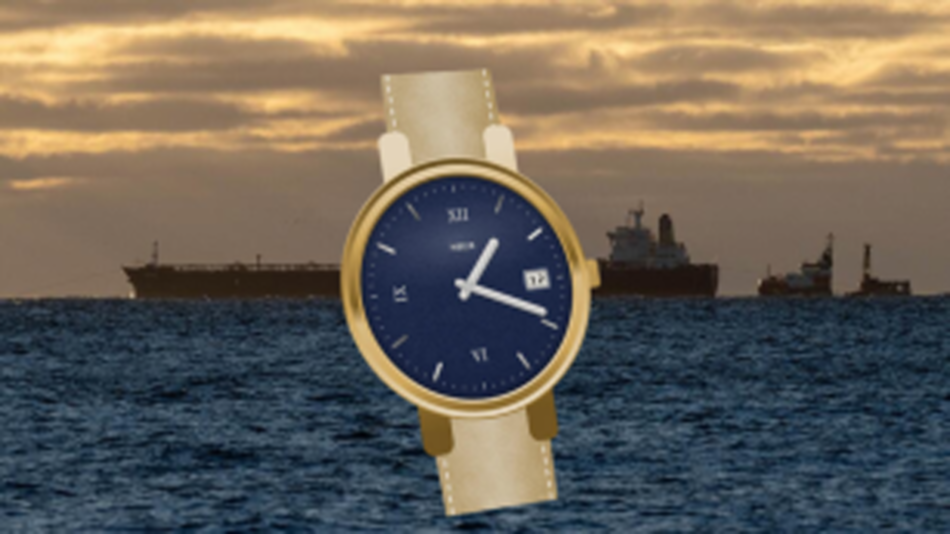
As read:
**1:19**
